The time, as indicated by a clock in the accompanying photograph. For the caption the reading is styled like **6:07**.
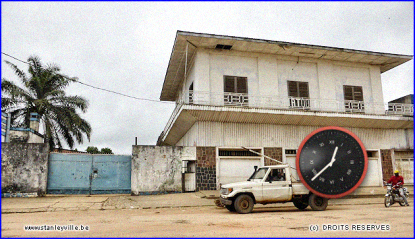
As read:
**12:38**
